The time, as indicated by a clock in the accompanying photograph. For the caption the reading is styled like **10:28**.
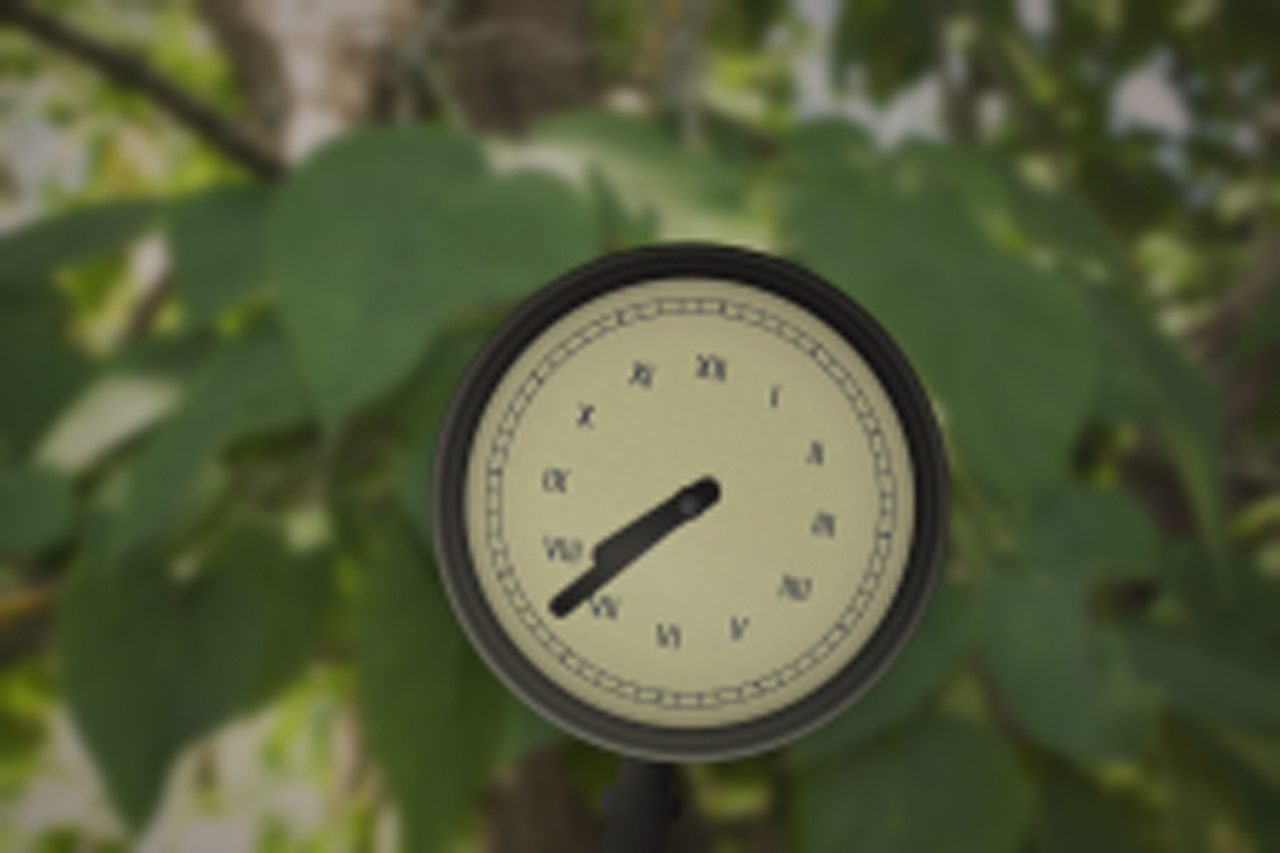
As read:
**7:37**
